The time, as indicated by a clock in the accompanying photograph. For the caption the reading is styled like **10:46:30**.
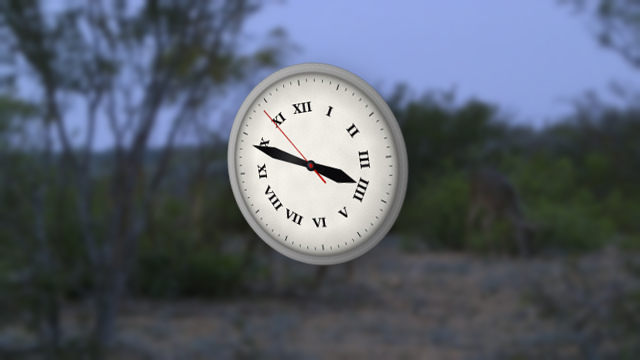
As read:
**3:48:54**
